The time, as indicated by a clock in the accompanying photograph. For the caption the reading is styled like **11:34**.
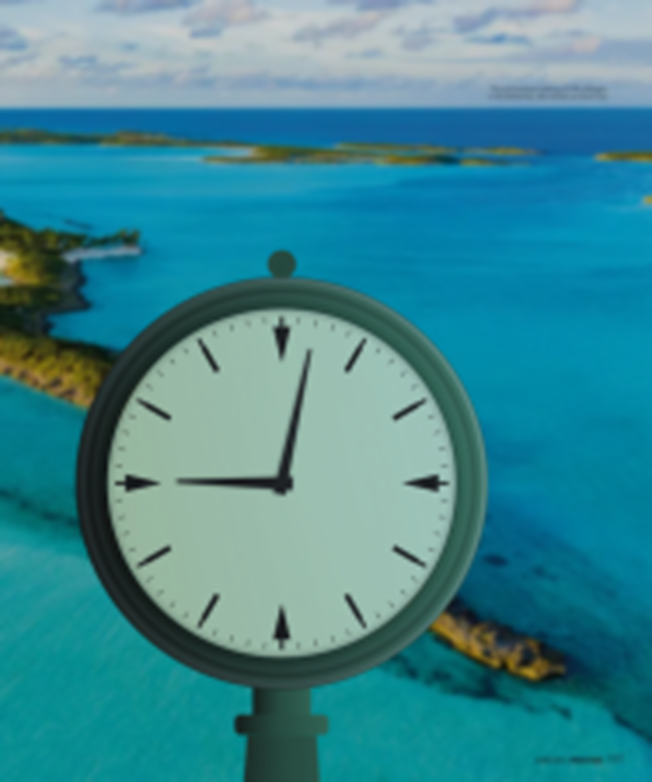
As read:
**9:02**
